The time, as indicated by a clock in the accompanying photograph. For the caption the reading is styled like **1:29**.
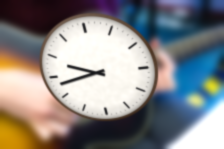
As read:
**9:43**
